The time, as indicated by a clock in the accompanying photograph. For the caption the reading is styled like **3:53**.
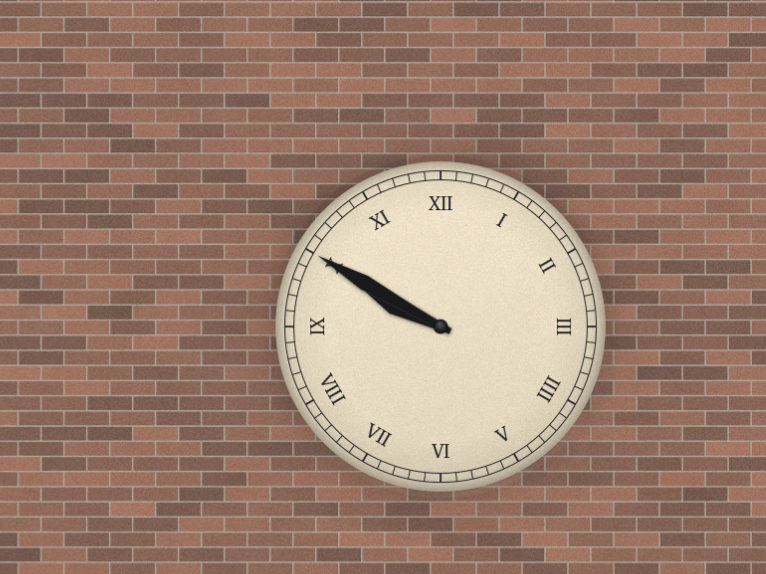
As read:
**9:50**
